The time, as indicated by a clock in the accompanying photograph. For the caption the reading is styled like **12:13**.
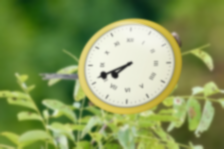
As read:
**7:41**
